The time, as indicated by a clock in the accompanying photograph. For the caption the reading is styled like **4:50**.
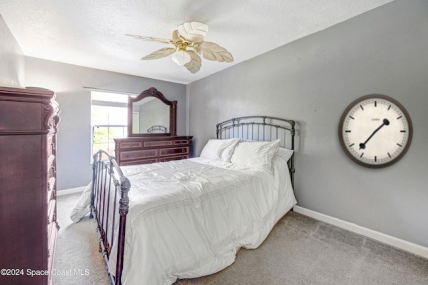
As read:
**1:37**
